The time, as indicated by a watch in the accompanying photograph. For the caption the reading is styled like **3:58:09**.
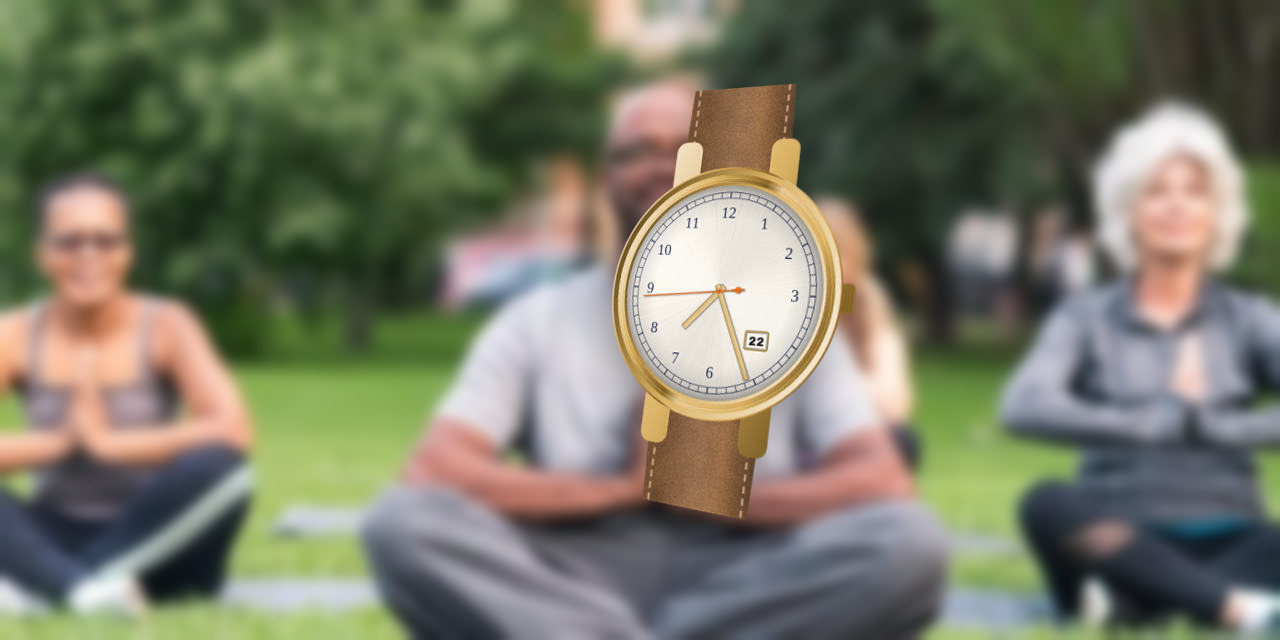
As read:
**7:25:44**
